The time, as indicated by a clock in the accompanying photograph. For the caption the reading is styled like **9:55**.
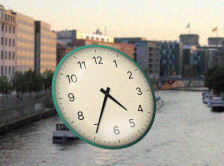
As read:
**4:35**
